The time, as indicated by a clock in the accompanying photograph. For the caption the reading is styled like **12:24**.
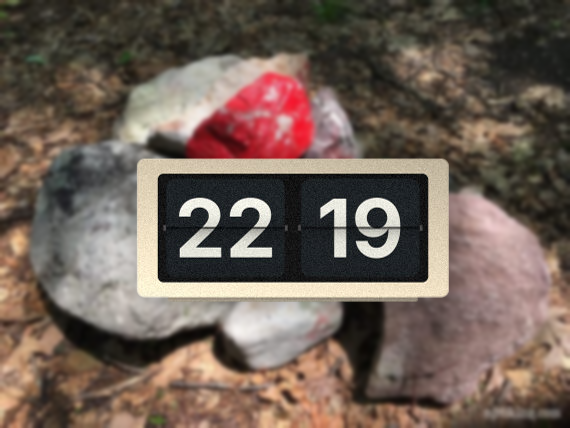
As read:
**22:19**
